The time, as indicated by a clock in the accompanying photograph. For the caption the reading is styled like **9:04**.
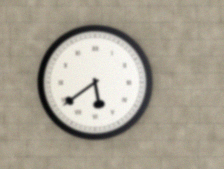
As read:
**5:39**
